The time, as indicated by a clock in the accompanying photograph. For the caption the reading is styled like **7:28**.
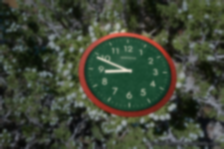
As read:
**8:49**
